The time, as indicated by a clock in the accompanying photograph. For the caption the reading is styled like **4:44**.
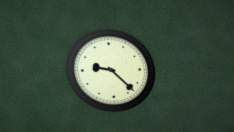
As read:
**9:23**
